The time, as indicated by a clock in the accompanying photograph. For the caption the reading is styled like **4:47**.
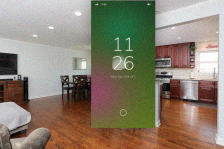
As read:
**11:26**
